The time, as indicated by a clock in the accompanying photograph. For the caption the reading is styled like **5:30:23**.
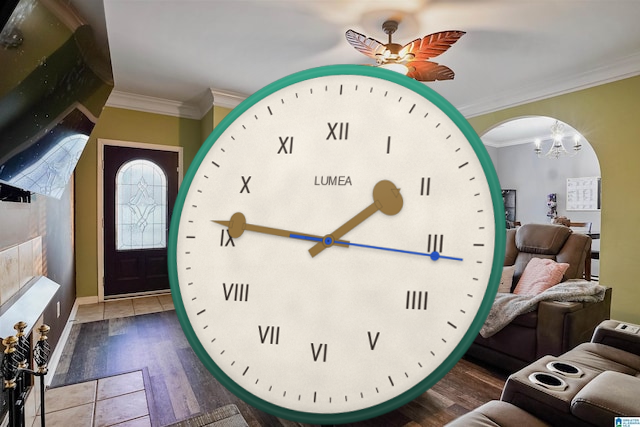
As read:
**1:46:16**
